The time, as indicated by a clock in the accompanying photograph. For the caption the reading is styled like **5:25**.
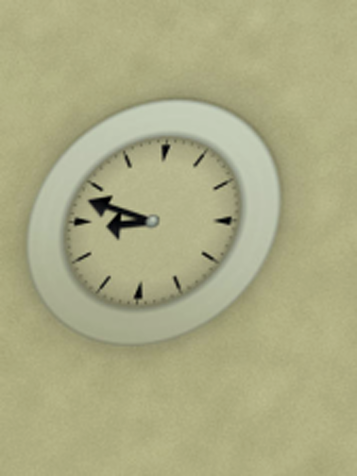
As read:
**8:48**
